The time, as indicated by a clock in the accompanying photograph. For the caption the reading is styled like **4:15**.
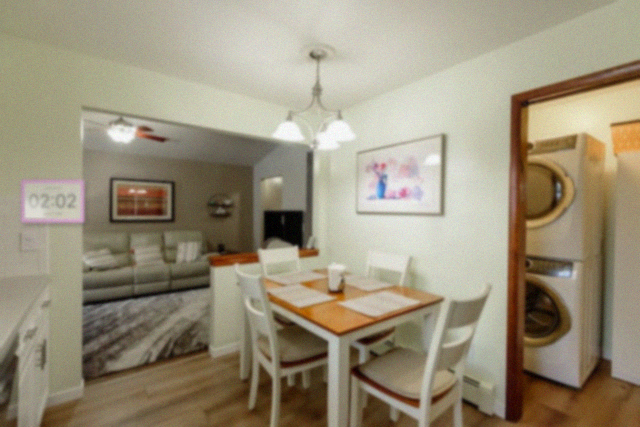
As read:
**2:02**
